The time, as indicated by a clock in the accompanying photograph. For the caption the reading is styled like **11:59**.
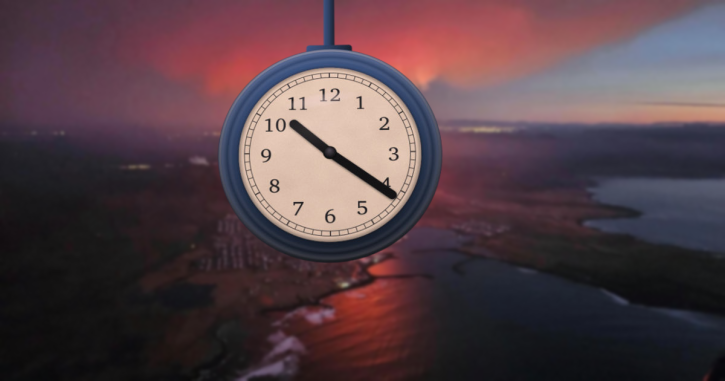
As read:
**10:21**
